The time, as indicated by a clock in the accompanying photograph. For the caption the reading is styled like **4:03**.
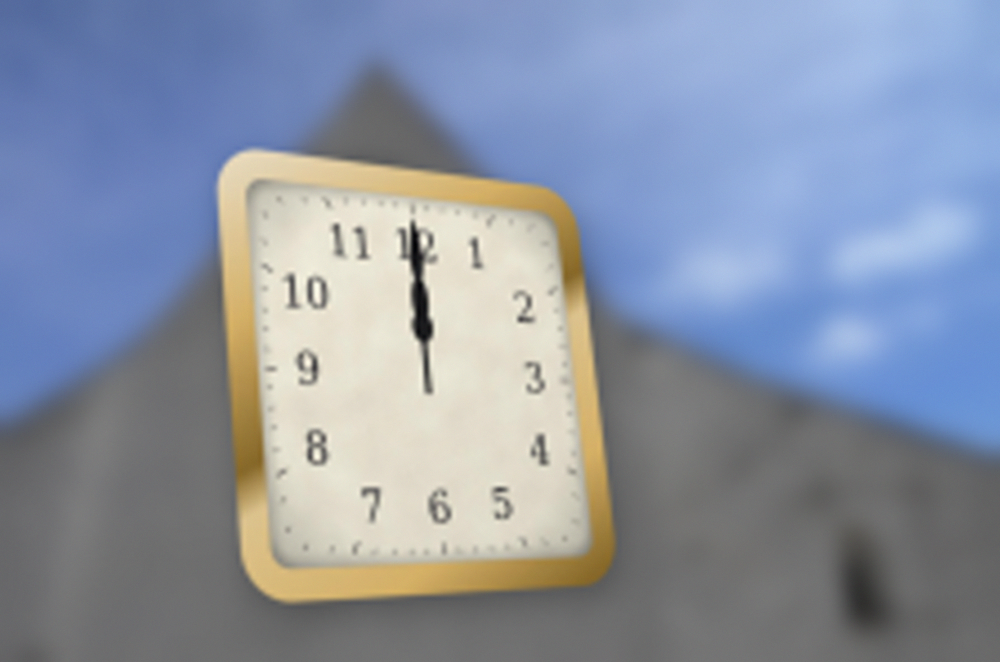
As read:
**12:00**
